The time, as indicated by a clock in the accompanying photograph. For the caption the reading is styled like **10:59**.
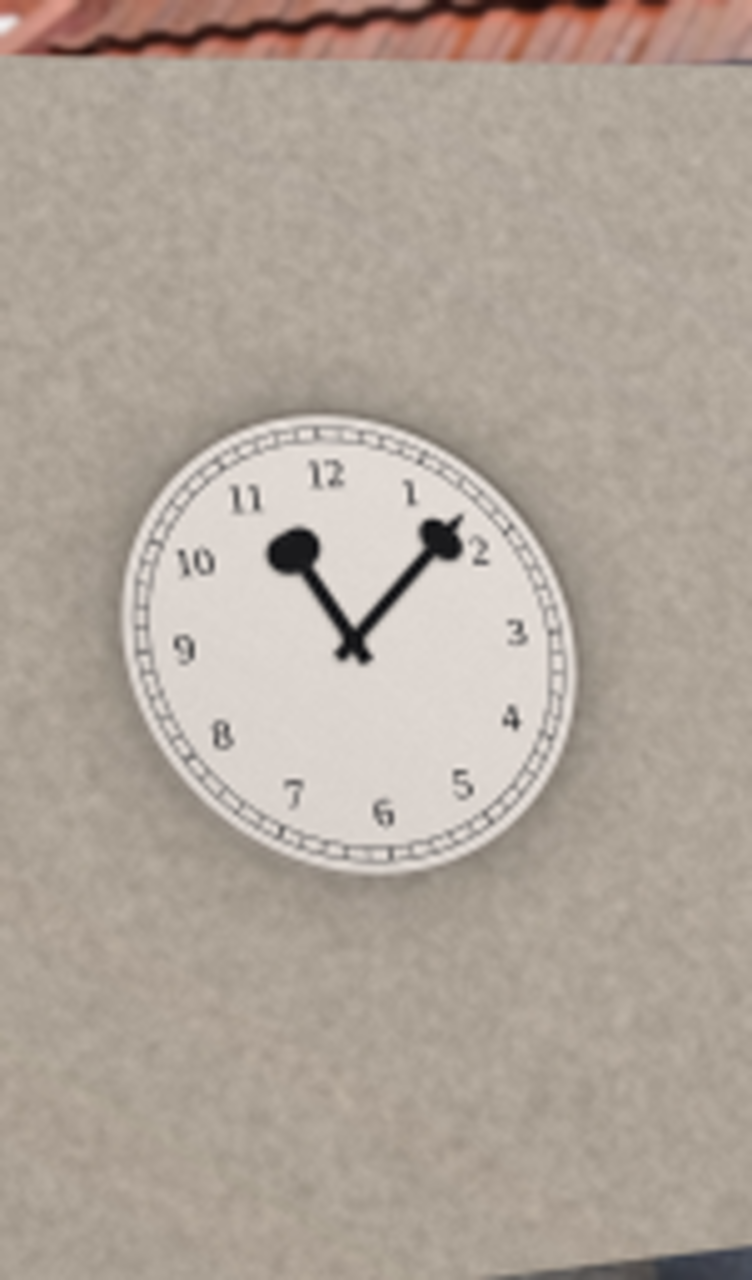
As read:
**11:08**
